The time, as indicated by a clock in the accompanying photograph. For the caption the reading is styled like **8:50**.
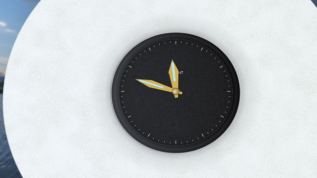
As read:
**11:48**
